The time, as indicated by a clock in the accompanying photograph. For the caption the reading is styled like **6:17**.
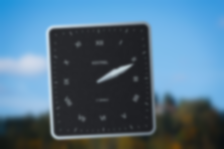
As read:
**2:11**
